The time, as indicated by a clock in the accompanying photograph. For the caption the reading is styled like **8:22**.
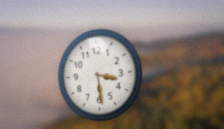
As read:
**3:29**
